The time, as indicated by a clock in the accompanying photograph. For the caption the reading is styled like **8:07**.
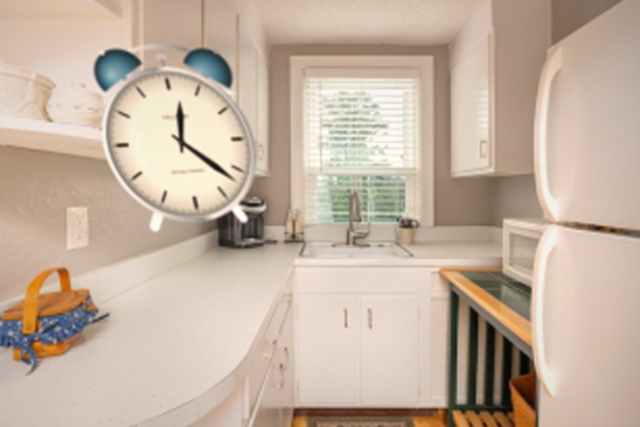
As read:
**12:22**
